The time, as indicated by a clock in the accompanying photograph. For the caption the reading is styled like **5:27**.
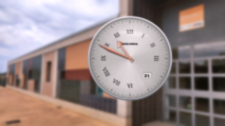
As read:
**10:49**
